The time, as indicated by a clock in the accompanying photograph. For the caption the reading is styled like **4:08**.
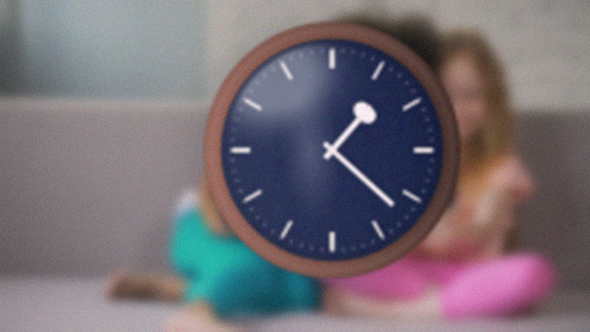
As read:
**1:22**
